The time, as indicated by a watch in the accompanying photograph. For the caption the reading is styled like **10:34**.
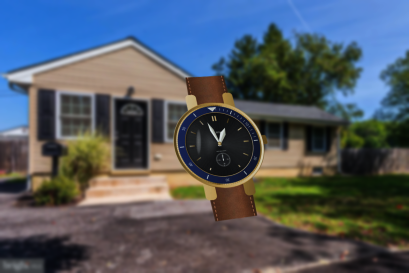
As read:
**12:57**
